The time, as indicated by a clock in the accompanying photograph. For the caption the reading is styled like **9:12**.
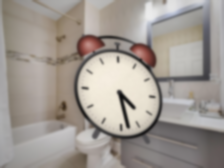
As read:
**4:28**
